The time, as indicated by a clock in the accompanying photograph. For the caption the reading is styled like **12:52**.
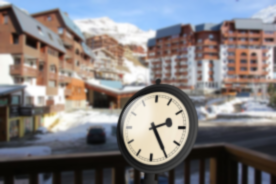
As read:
**2:25**
